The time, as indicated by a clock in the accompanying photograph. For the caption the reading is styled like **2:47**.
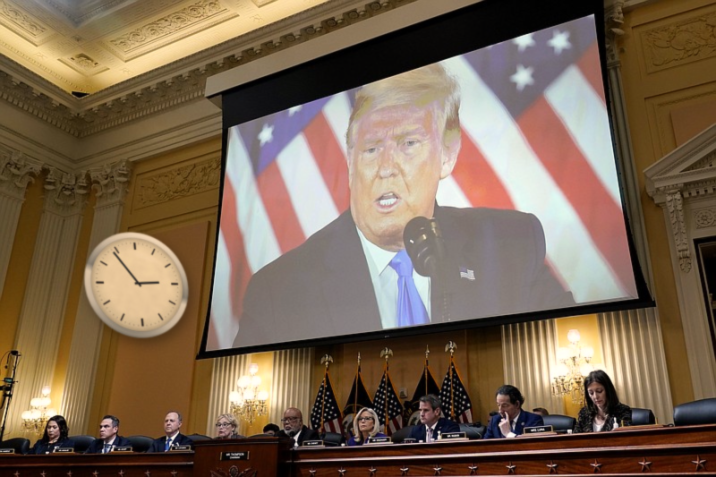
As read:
**2:54**
